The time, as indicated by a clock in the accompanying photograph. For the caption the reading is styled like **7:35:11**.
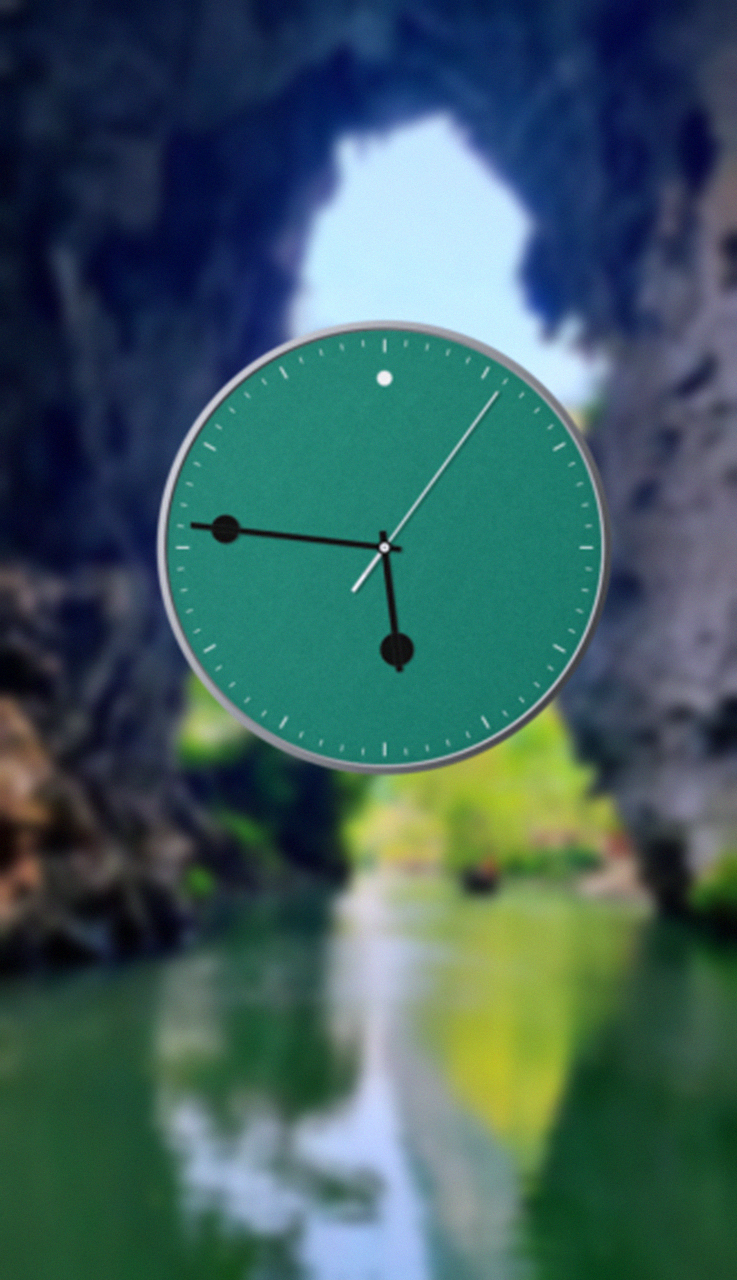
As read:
**5:46:06**
